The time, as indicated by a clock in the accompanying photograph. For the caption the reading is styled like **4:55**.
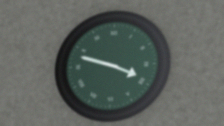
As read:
**3:48**
